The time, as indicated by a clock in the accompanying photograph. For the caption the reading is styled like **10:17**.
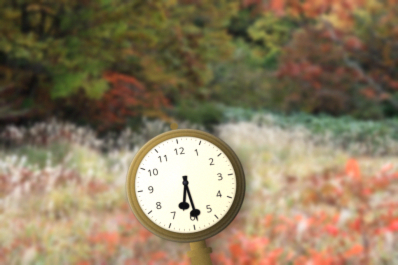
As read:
**6:29**
